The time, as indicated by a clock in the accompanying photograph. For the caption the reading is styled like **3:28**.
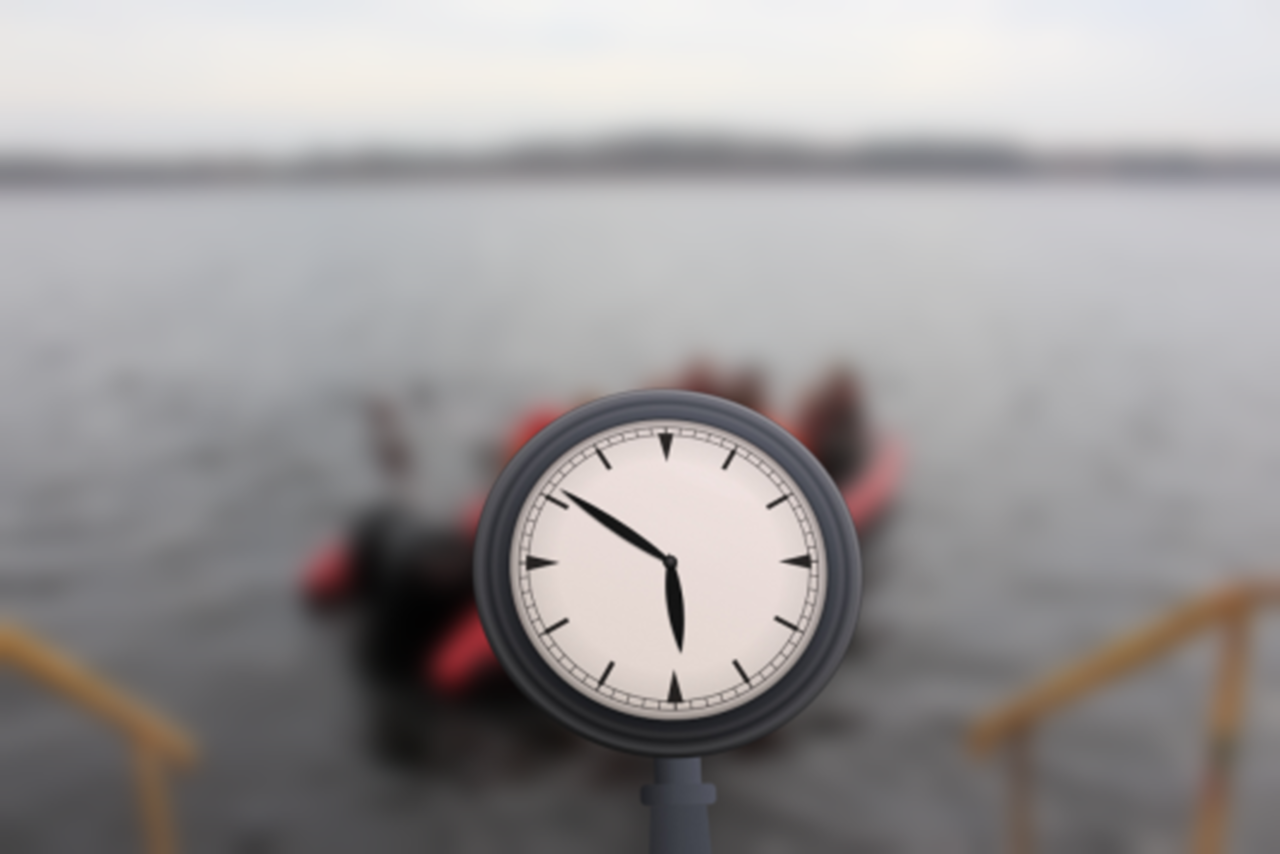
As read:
**5:51**
